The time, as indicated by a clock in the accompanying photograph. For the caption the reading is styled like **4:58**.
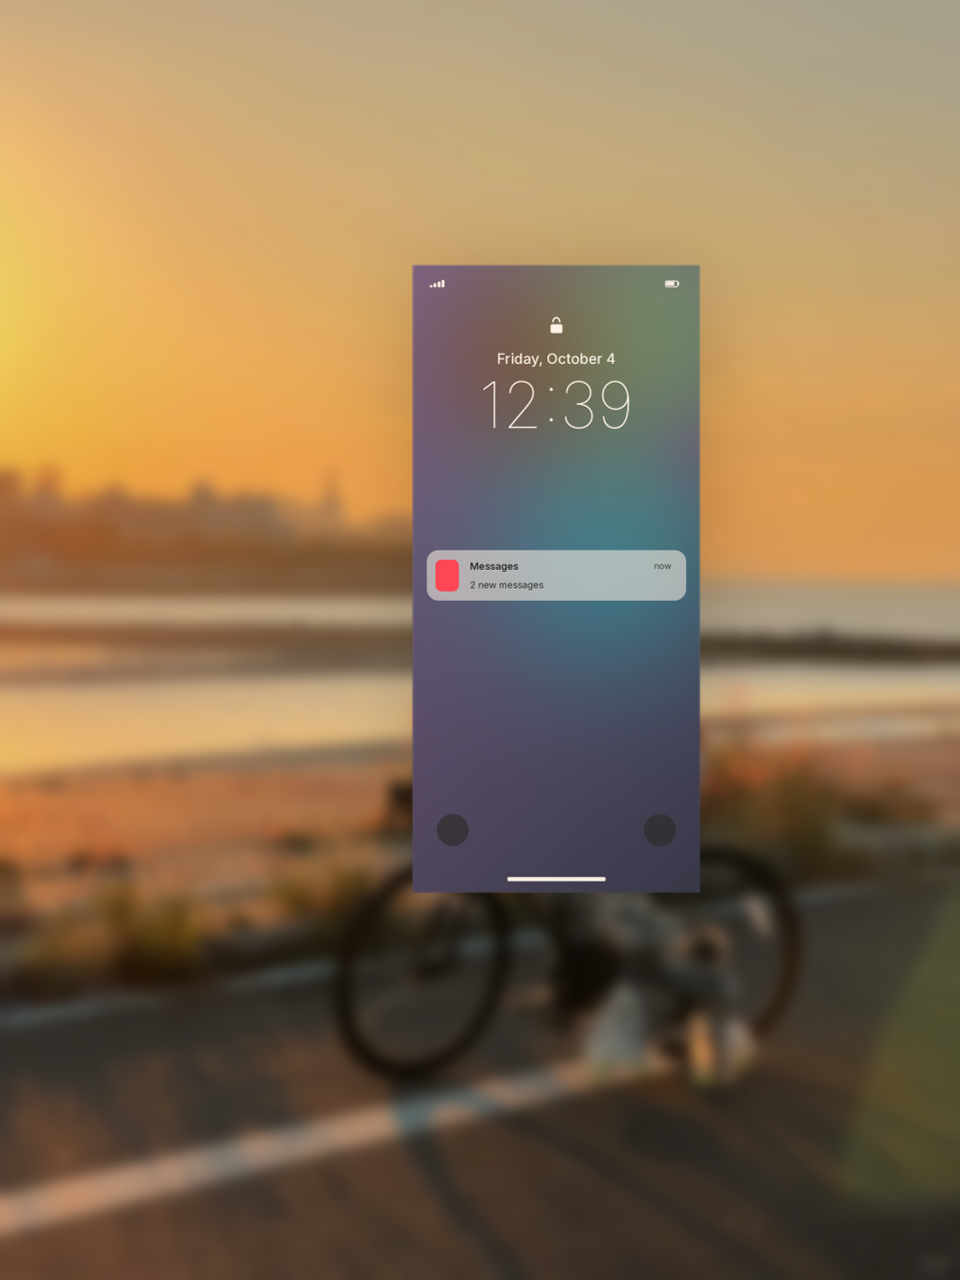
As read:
**12:39**
